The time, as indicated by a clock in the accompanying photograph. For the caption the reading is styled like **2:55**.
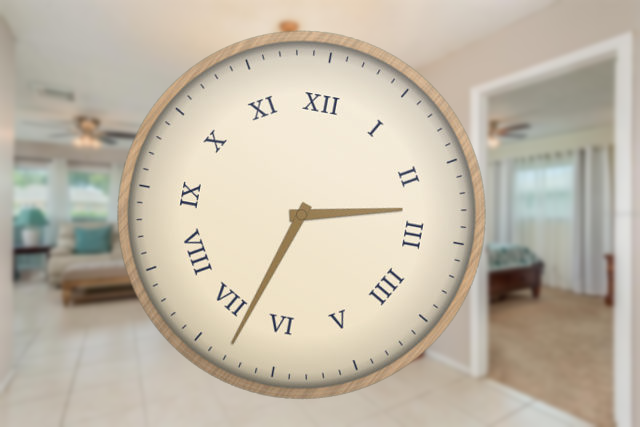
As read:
**2:33**
